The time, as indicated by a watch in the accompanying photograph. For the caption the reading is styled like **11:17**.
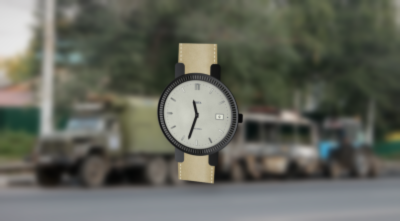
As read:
**11:33**
